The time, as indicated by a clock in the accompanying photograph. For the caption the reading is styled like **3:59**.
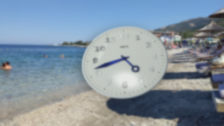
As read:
**4:42**
